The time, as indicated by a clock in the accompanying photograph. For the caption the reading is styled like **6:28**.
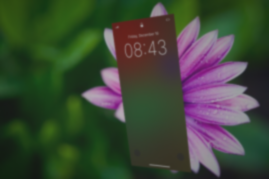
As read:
**8:43**
